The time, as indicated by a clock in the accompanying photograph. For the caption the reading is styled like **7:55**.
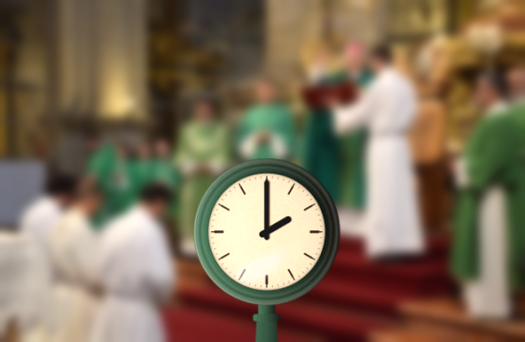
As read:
**2:00**
